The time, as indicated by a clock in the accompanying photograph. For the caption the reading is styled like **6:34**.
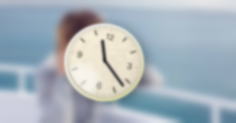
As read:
**11:22**
